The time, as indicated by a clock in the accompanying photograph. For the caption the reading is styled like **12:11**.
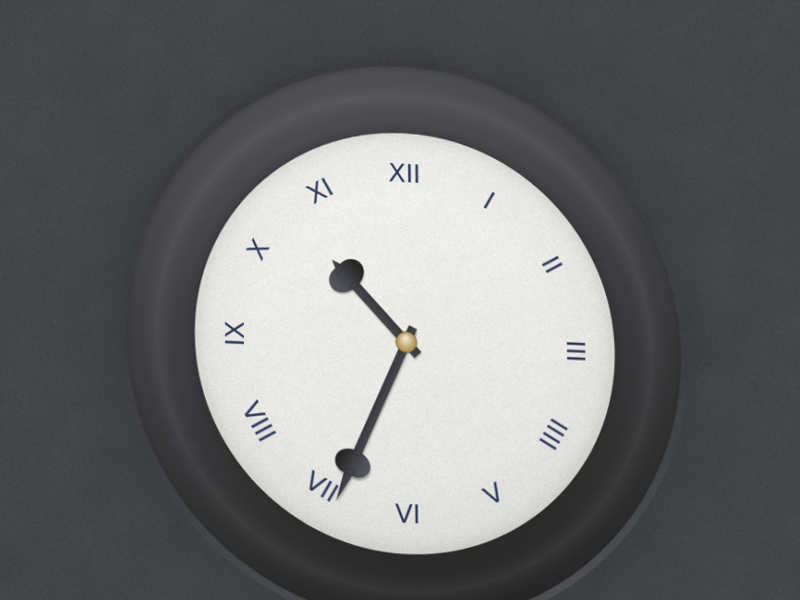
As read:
**10:34**
